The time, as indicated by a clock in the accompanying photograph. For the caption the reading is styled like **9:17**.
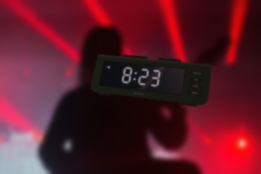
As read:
**8:23**
